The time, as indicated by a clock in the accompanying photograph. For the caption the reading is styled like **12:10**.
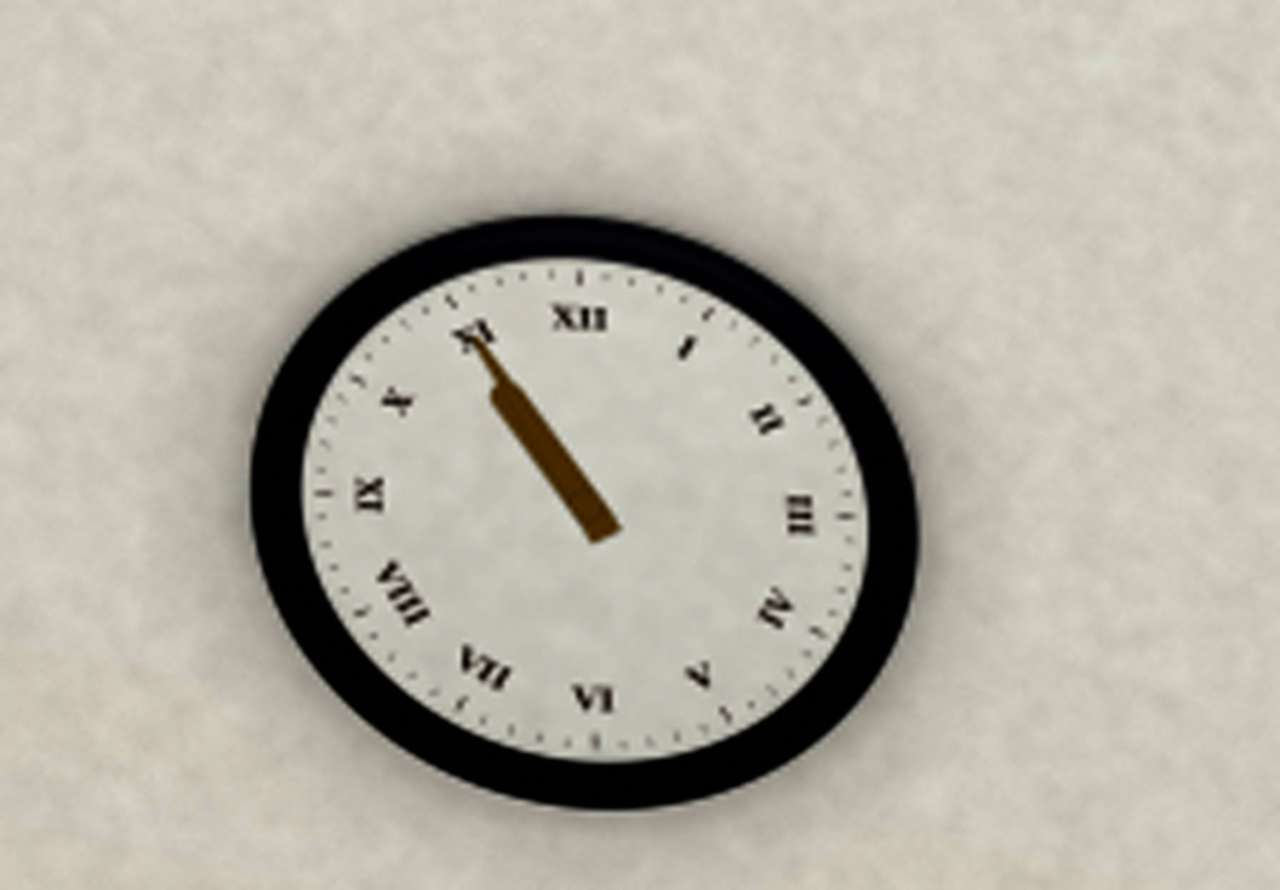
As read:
**10:55**
